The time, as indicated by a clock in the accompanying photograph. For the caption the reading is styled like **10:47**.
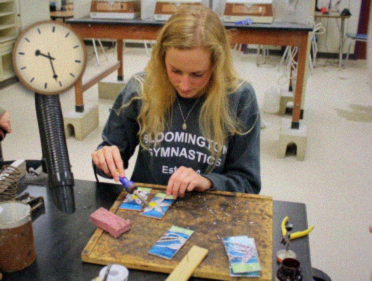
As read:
**9:26**
